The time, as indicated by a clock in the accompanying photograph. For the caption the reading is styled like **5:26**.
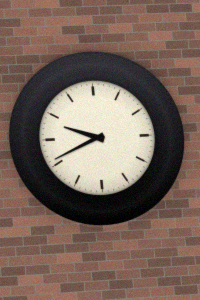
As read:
**9:41**
